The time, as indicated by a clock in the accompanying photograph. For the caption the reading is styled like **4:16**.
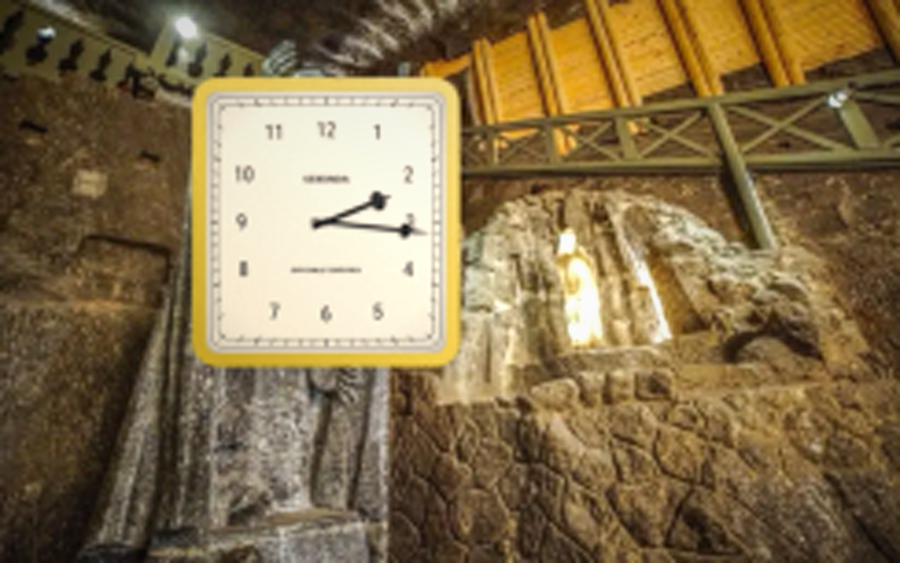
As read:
**2:16**
